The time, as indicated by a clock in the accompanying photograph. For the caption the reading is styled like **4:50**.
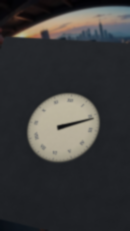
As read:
**2:11**
